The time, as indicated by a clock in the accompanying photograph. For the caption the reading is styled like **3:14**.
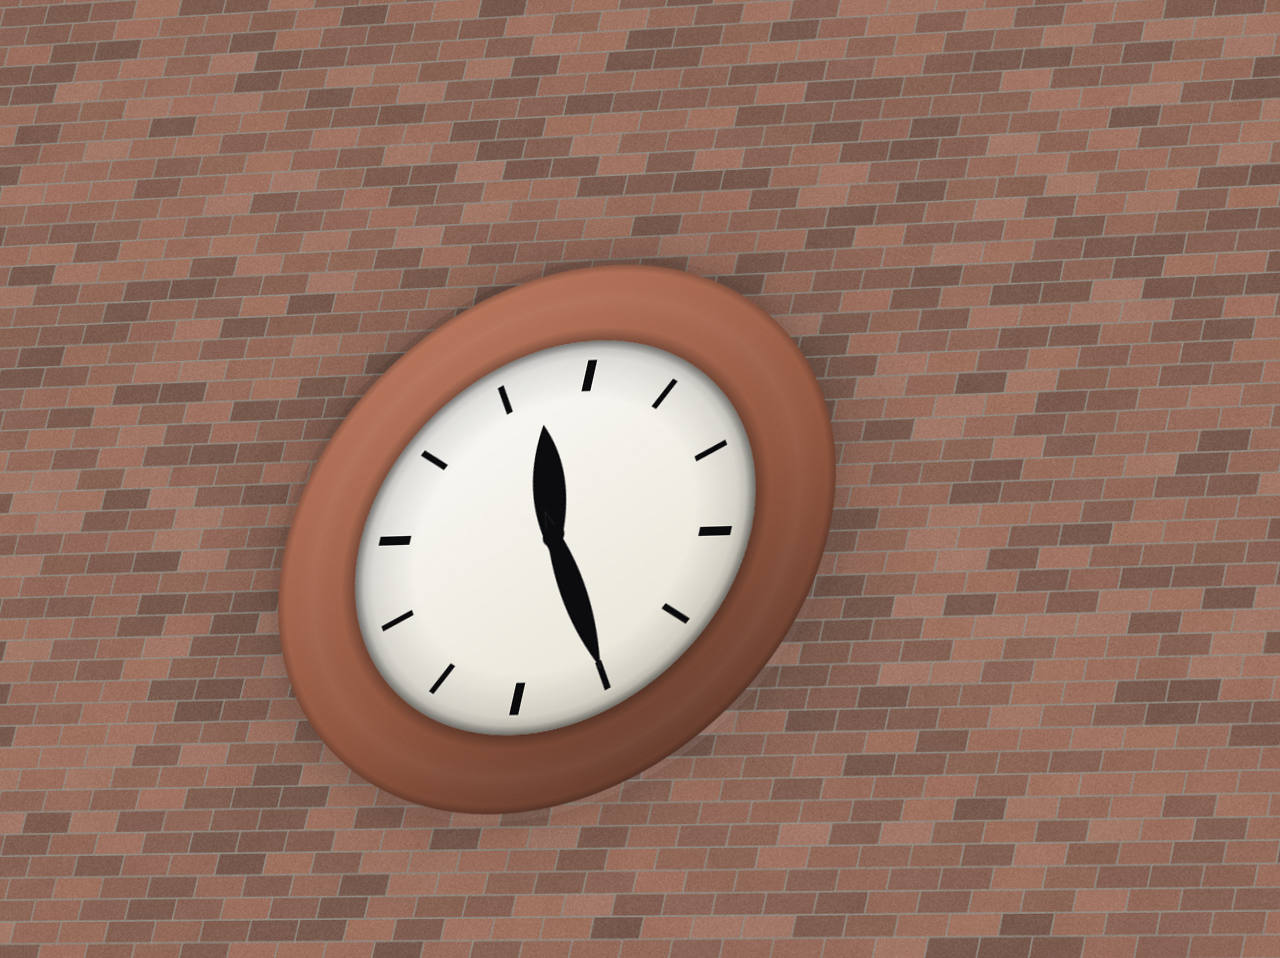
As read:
**11:25**
